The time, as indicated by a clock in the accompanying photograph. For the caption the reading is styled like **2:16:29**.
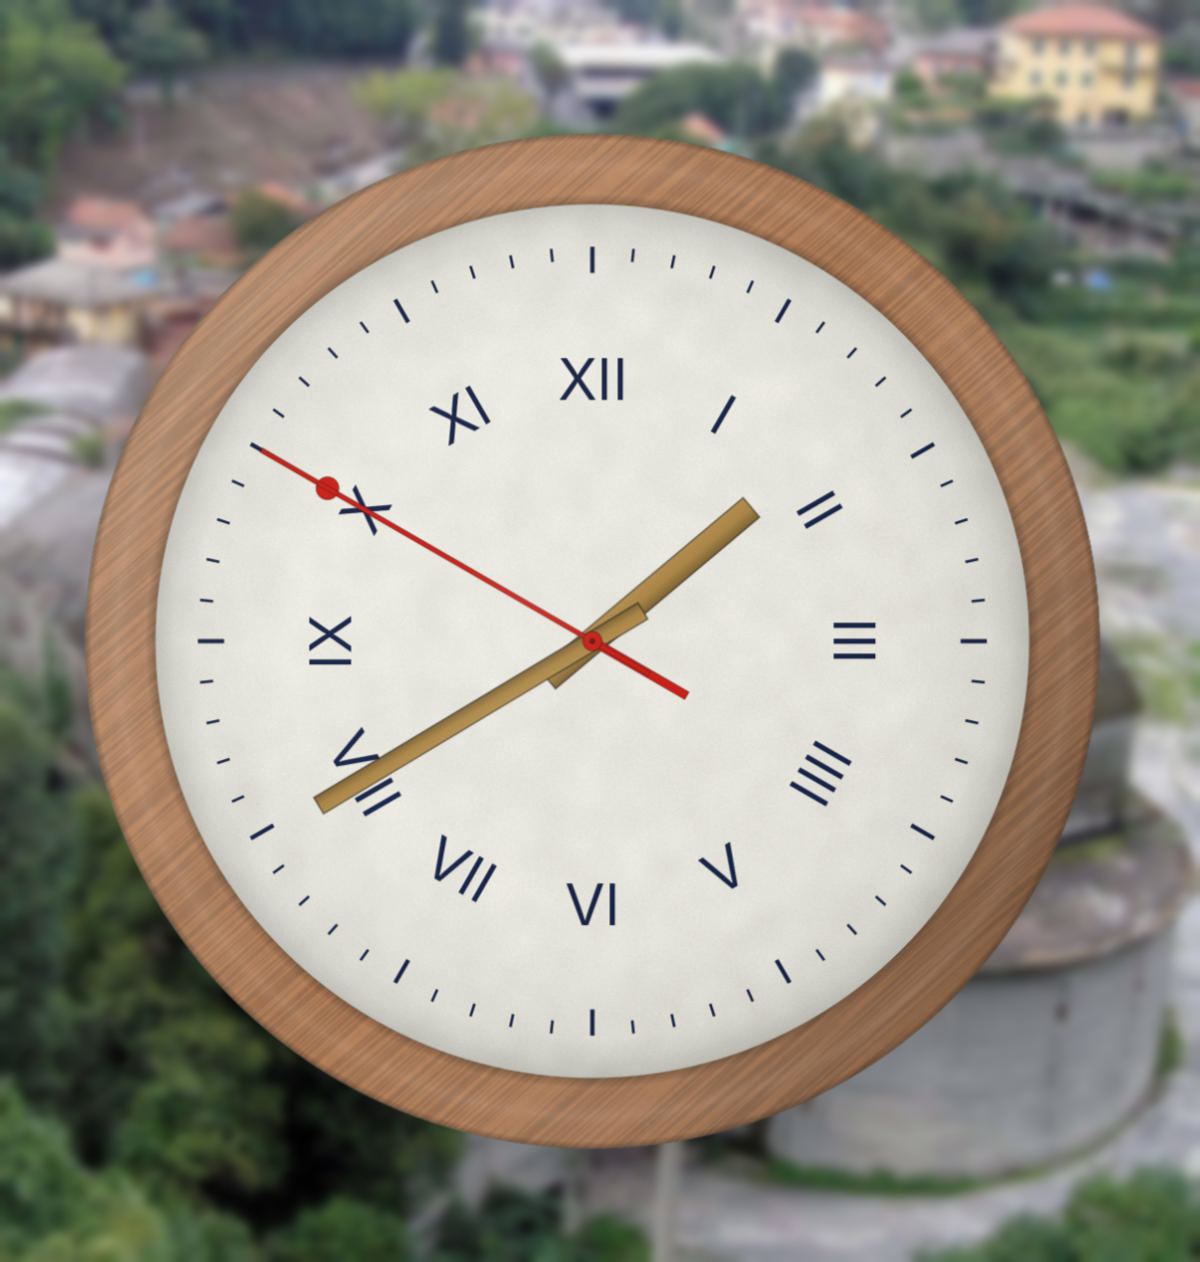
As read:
**1:39:50**
